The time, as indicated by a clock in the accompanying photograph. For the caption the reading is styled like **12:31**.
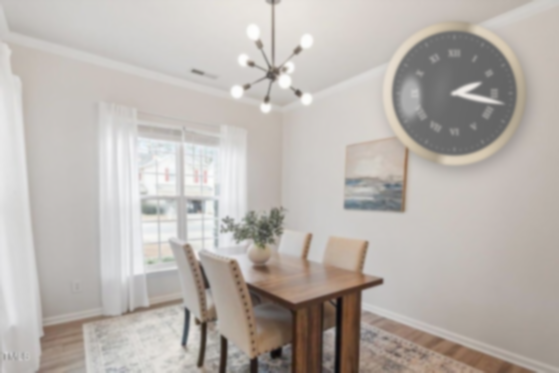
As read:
**2:17**
